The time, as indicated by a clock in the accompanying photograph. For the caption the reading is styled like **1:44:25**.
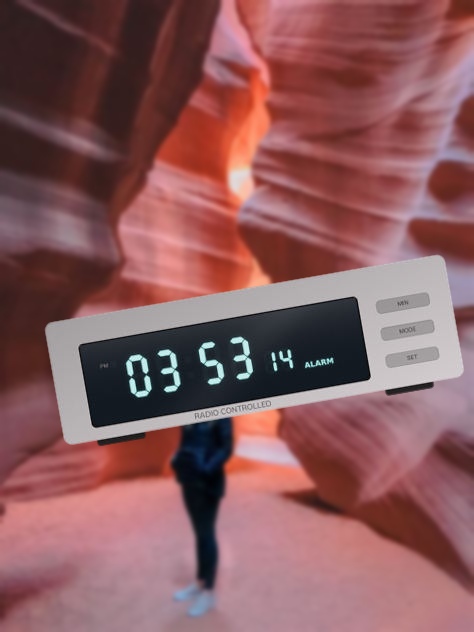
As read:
**3:53:14**
